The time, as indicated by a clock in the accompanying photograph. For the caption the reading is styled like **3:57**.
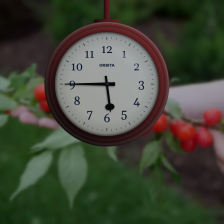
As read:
**5:45**
